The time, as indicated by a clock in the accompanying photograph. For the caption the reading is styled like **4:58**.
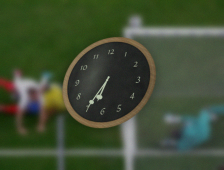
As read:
**6:35**
